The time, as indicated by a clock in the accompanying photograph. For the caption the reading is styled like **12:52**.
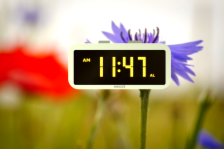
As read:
**11:47**
